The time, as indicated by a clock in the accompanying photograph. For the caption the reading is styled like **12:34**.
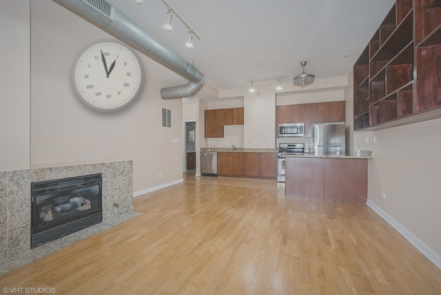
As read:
**12:58**
